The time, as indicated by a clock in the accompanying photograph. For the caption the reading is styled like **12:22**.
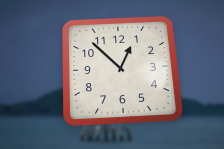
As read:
**12:53**
